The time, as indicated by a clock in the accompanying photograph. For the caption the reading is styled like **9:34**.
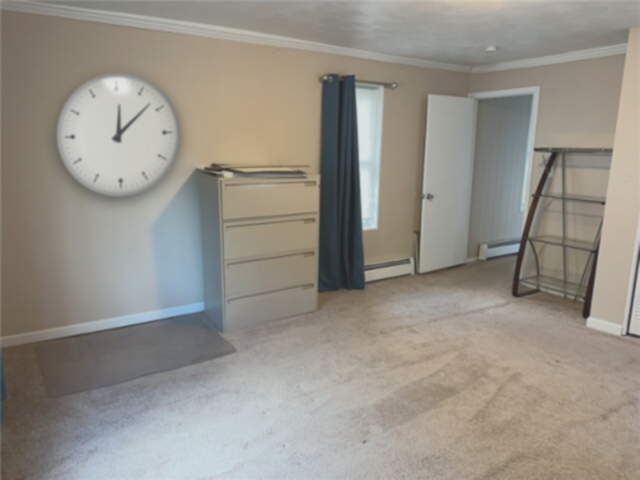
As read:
**12:08**
